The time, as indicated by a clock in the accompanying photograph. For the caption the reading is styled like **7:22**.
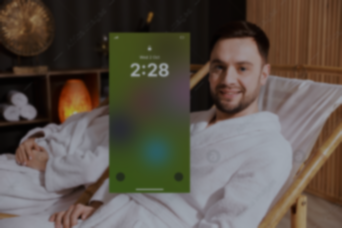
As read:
**2:28**
